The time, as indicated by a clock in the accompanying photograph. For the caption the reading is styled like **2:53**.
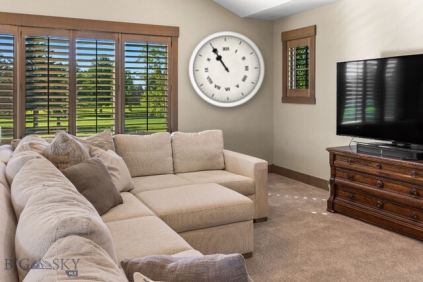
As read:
**10:55**
